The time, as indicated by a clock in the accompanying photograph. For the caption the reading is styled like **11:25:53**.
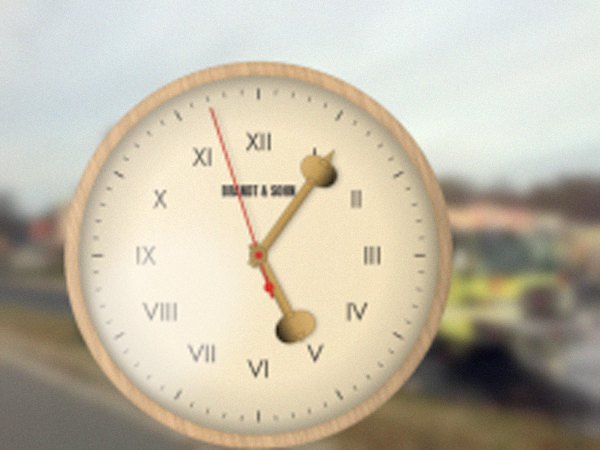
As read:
**5:05:57**
